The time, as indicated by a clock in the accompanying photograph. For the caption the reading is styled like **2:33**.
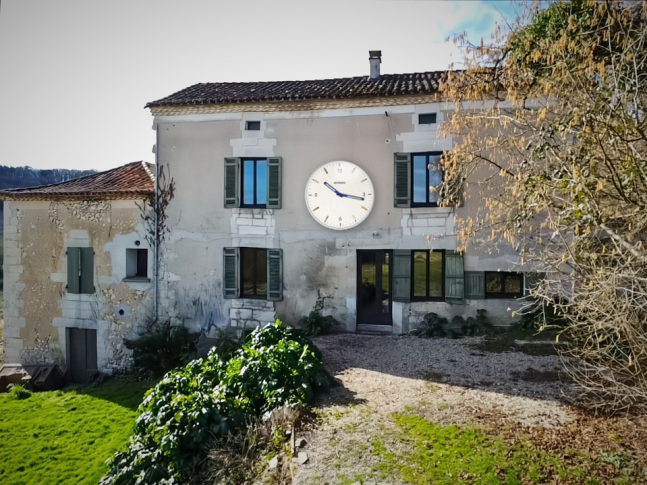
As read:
**10:17**
